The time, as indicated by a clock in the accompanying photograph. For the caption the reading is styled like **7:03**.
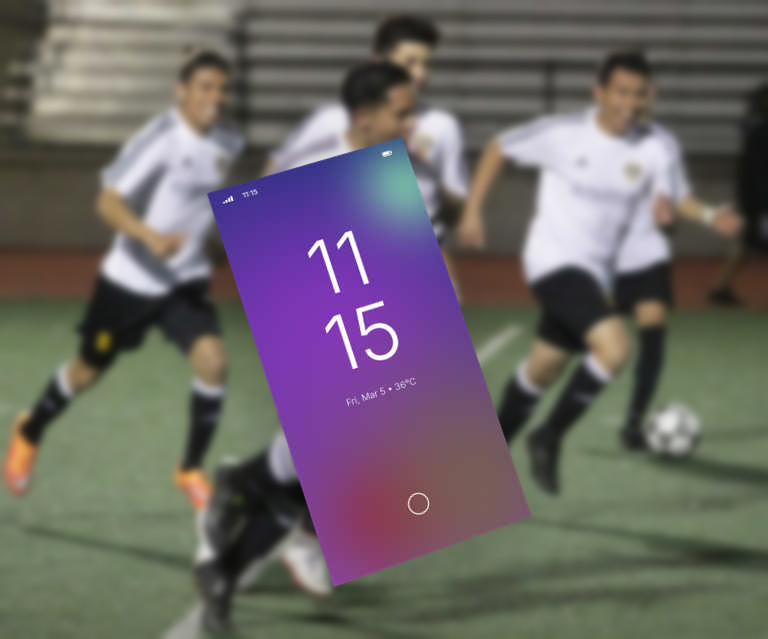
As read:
**11:15**
